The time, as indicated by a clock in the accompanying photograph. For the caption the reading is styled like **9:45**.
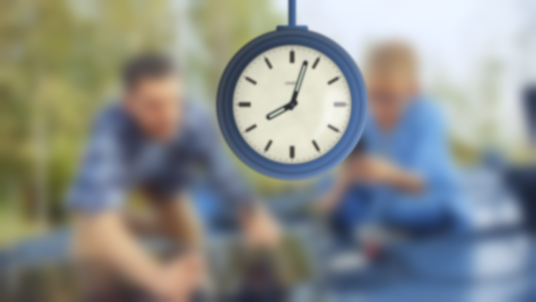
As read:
**8:03**
